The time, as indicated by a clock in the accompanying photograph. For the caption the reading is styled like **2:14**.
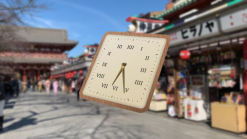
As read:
**6:26**
